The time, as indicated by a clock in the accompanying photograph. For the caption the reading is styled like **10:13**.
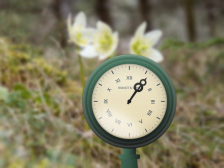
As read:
**1:06**
